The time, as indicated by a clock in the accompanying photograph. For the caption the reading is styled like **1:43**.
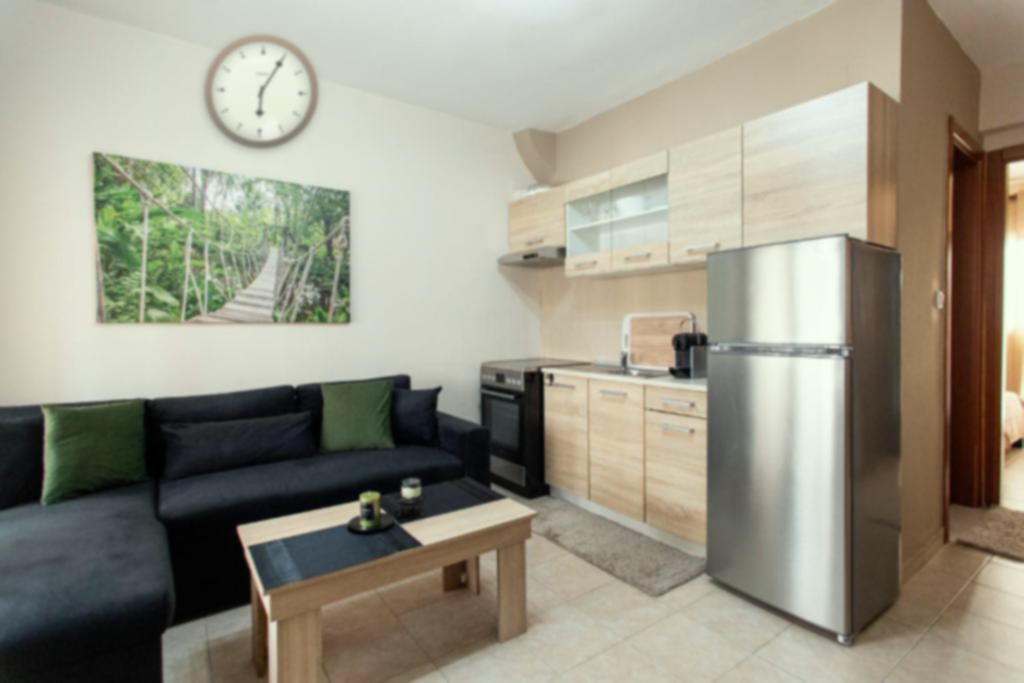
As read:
**6:05**
